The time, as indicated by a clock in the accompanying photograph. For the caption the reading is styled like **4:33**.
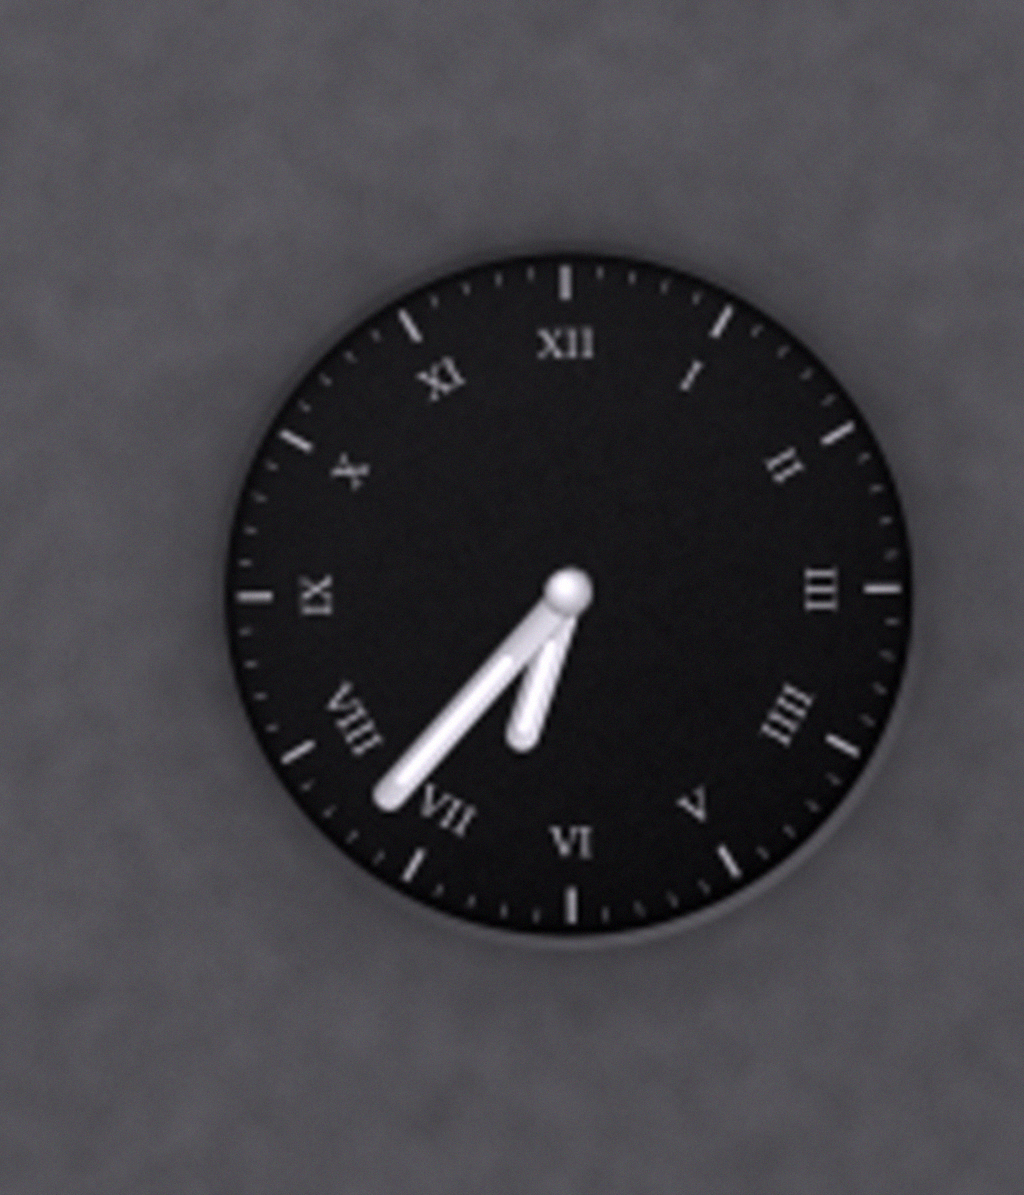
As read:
**6:37**
